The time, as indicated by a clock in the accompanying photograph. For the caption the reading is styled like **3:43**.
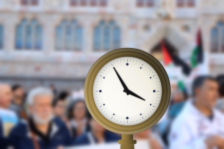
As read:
**3:55**
